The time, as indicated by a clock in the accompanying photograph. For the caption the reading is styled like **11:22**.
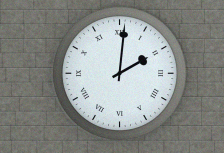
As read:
**2:01**
